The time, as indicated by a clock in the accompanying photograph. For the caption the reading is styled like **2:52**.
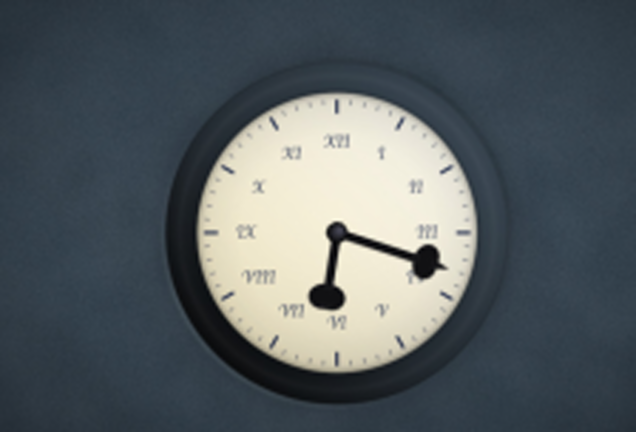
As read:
**6:18**
